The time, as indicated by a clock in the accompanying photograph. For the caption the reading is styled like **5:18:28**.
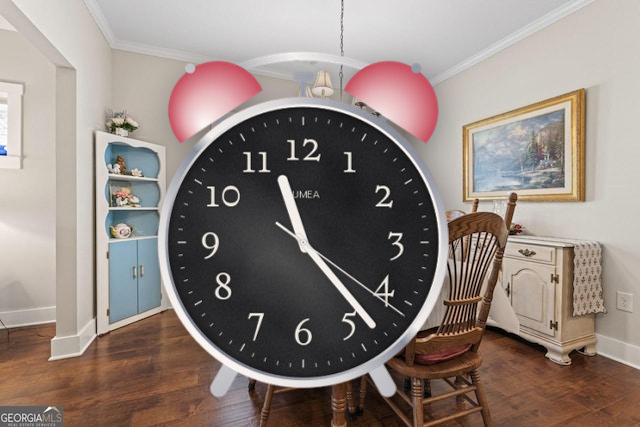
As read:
**11:23:21**
